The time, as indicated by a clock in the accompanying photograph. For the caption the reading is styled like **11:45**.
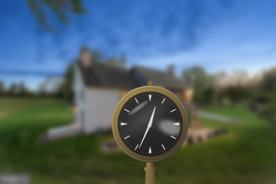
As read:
**12:34**
